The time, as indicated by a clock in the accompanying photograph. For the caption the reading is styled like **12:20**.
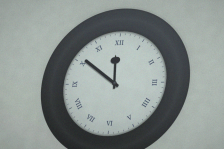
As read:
**11:51**
